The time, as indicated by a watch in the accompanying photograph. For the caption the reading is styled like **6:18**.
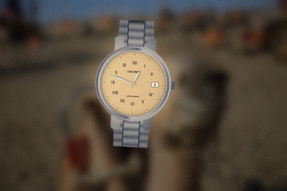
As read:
**12:48**
